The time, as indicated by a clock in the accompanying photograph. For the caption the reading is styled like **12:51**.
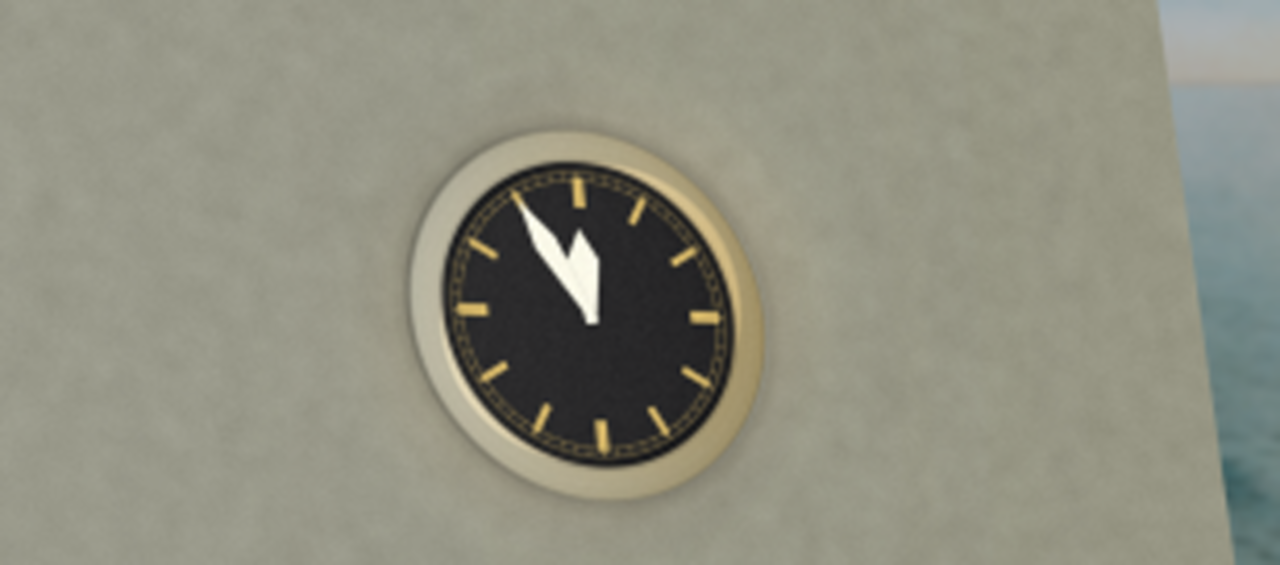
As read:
**11:55**
